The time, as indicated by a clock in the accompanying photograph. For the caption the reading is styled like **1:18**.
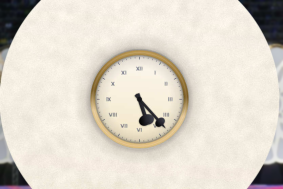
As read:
**5:23**
